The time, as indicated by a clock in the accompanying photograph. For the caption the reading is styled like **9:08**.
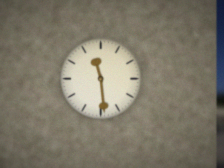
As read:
**11:29**
